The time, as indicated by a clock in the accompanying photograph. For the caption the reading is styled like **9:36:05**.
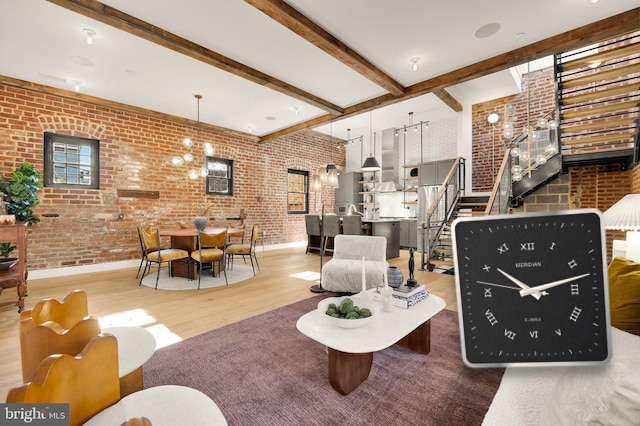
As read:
**10:12:47**
